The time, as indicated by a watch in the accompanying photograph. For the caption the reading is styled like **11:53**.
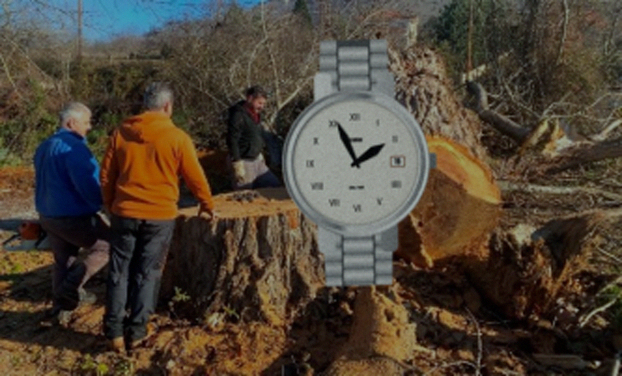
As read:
**1:56**
